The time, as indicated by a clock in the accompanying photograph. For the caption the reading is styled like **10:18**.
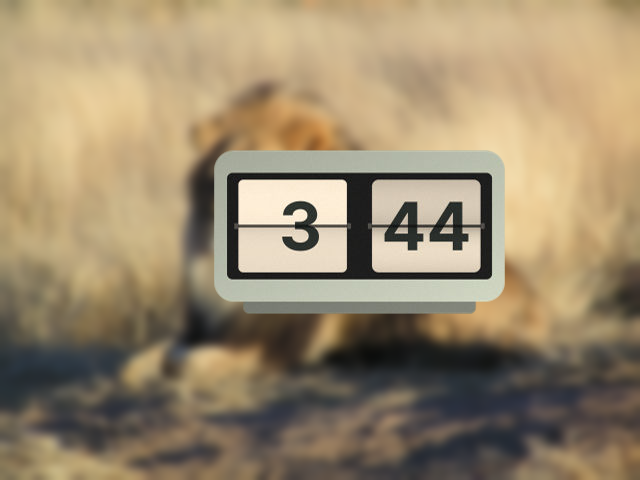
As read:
**3:44**
